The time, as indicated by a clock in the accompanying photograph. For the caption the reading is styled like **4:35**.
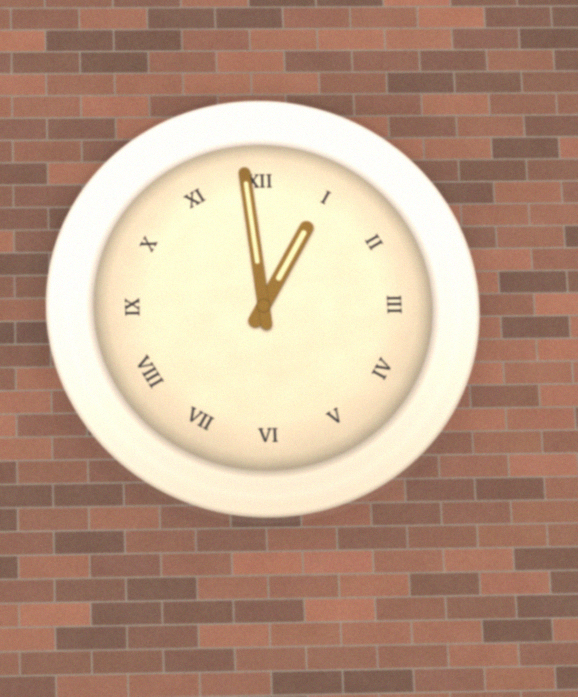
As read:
**12:59**
